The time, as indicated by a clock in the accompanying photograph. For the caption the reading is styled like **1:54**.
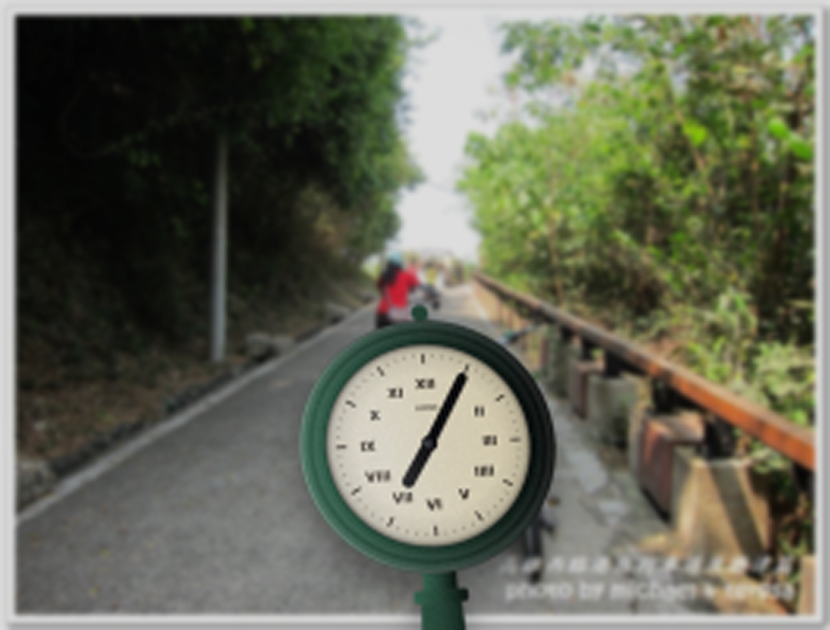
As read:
**7:05**
